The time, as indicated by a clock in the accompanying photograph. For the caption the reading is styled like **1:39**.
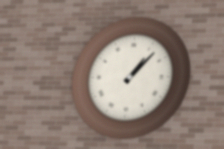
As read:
**1:07**
